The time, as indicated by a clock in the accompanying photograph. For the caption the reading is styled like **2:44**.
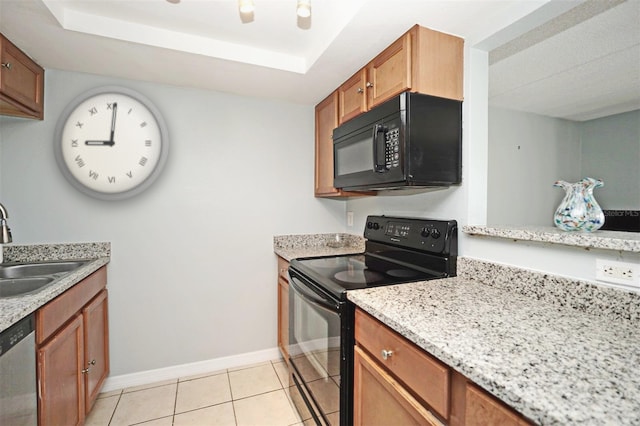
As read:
**9:01**
